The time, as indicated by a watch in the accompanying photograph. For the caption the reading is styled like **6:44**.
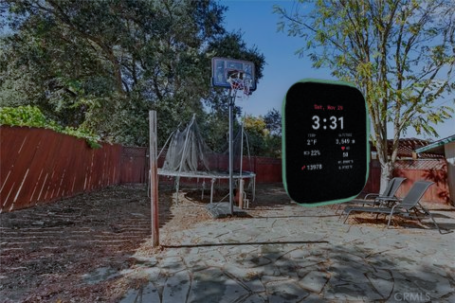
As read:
**3:31**
